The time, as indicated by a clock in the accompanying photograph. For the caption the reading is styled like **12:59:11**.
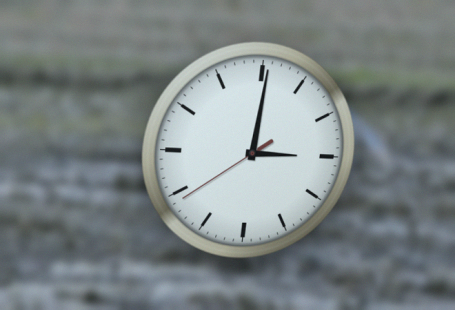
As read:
**3:00:39**
